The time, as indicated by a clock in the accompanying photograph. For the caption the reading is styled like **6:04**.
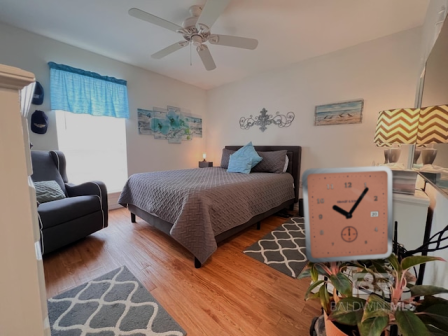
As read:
**10:06**
